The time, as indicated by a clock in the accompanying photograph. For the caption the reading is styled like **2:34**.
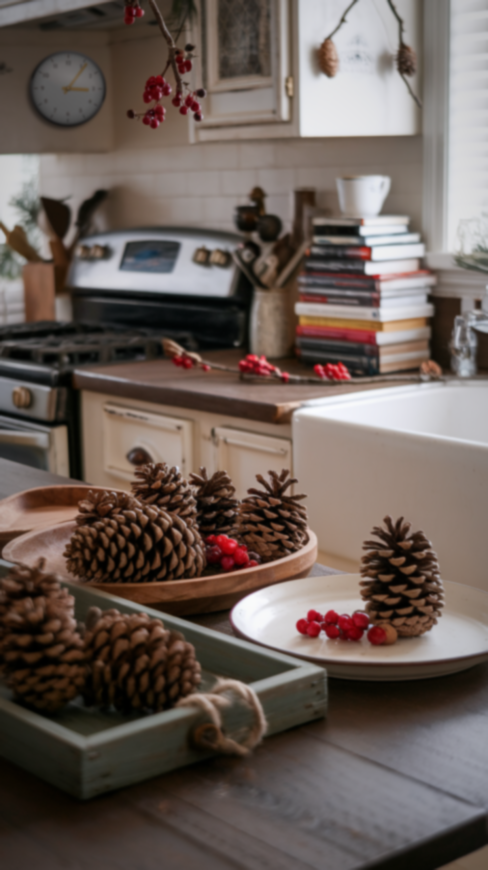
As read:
**3:06**
